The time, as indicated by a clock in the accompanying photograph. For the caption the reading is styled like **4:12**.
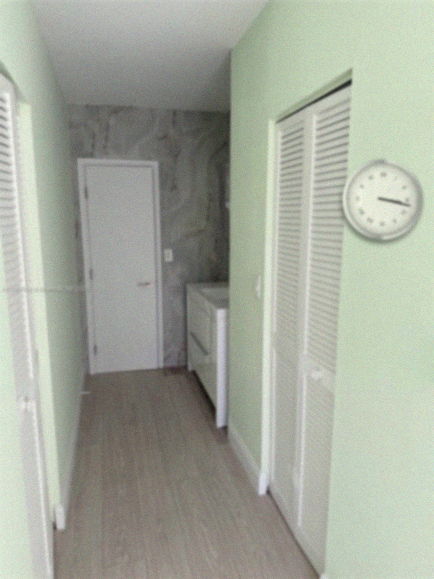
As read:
**3:17**
